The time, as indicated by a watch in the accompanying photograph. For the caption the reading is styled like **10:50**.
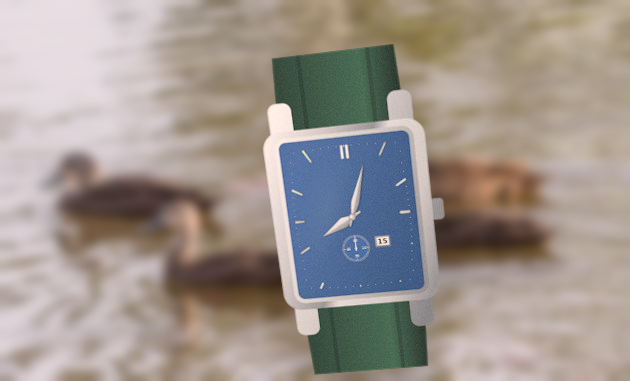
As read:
**8:03**
